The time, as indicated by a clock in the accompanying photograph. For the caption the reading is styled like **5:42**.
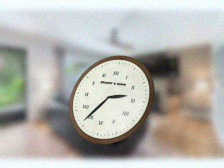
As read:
**2:36**
